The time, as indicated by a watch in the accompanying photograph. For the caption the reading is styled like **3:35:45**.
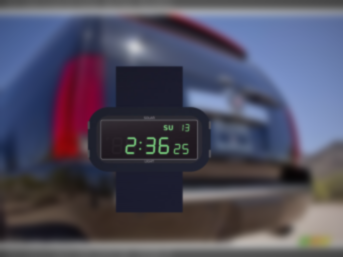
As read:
**2:36:25**
